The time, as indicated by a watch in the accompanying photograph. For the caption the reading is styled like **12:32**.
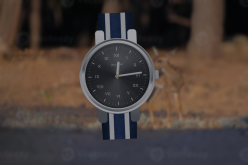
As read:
**12:14**
